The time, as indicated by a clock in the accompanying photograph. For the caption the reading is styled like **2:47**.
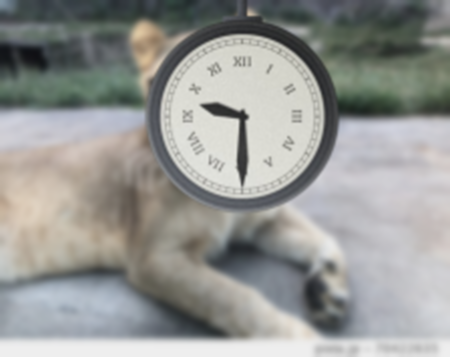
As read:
**9:30**
